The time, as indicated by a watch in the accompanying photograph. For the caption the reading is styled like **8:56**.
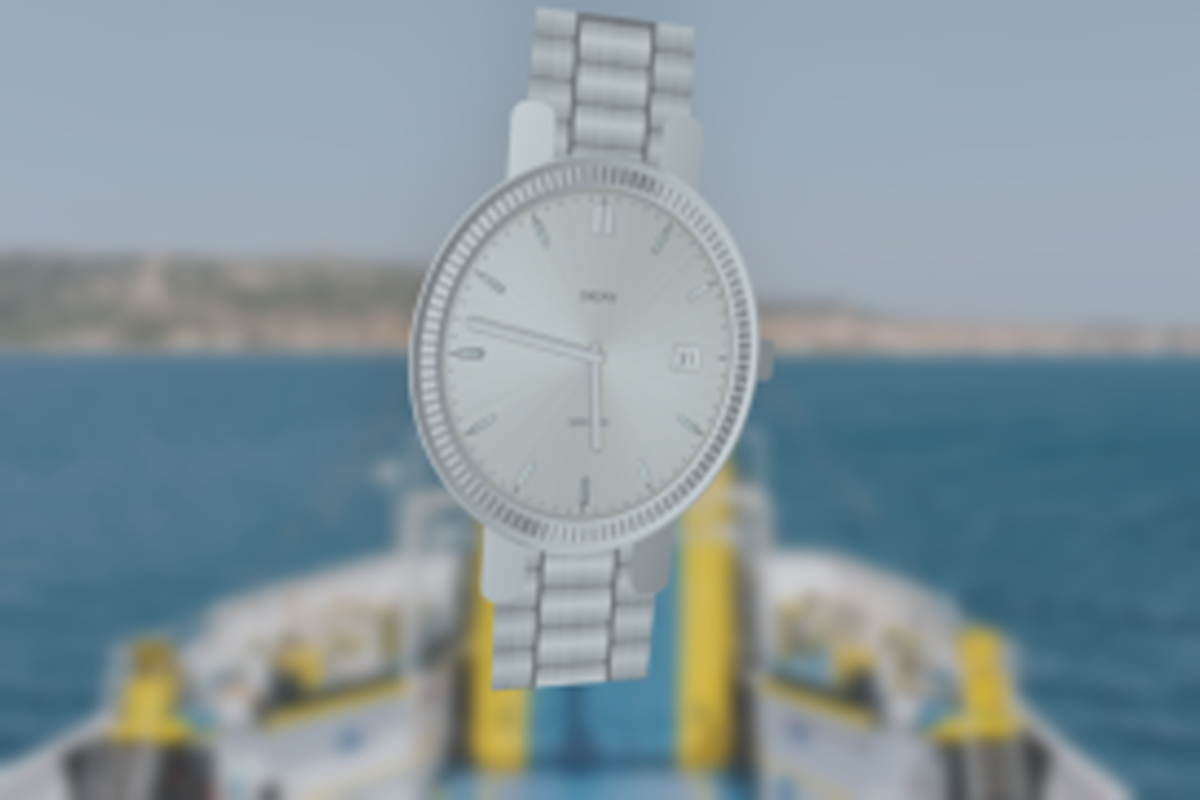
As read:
**5:47**
